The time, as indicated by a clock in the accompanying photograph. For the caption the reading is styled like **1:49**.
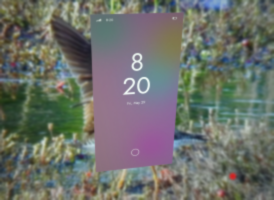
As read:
**8:20**
